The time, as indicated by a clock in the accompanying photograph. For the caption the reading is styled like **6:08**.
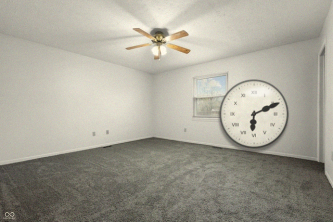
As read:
**6:11**
